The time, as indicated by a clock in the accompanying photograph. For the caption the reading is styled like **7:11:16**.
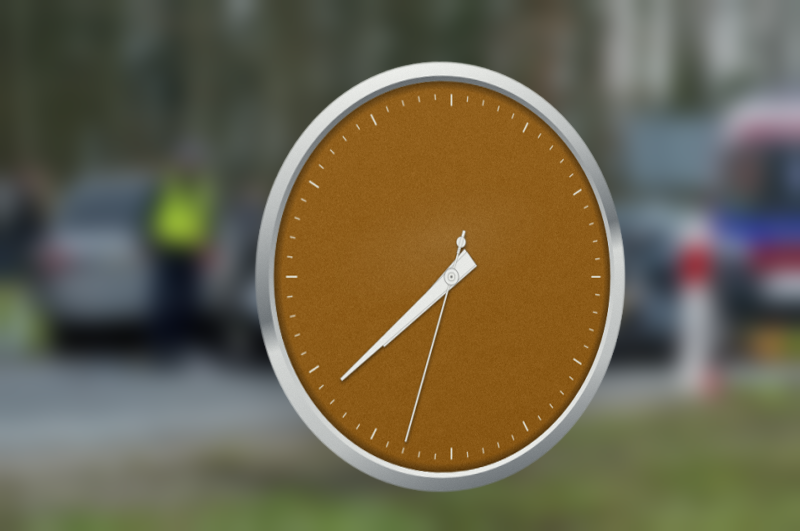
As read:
**7:38:33**
